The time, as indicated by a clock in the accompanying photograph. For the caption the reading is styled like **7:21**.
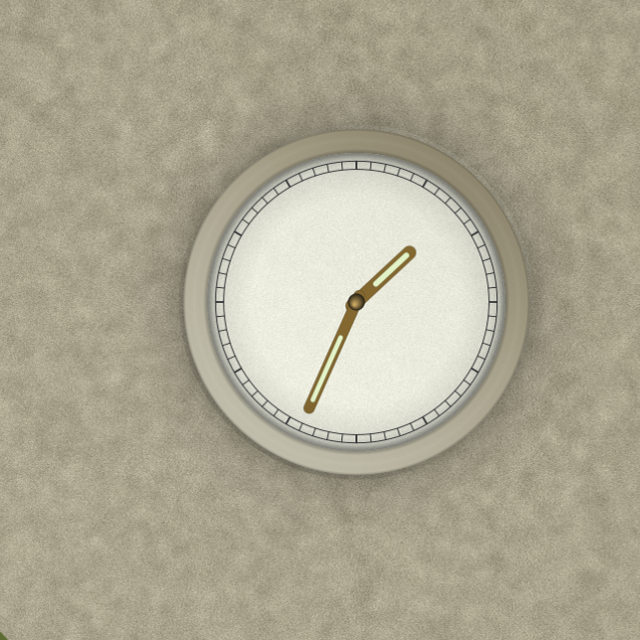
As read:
**1:34**
